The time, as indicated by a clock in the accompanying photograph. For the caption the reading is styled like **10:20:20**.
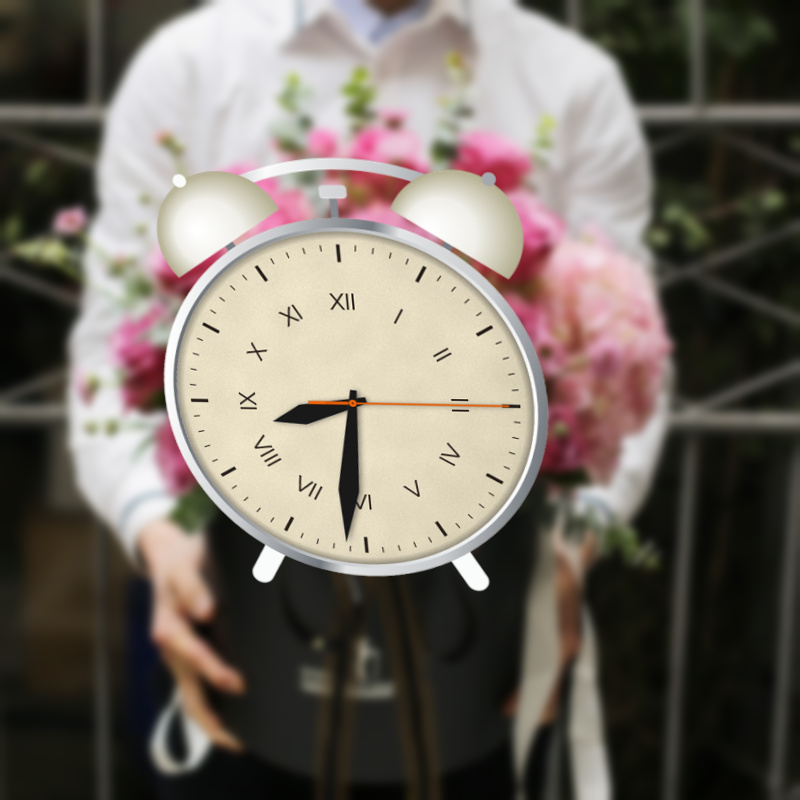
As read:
**8:31:15**
